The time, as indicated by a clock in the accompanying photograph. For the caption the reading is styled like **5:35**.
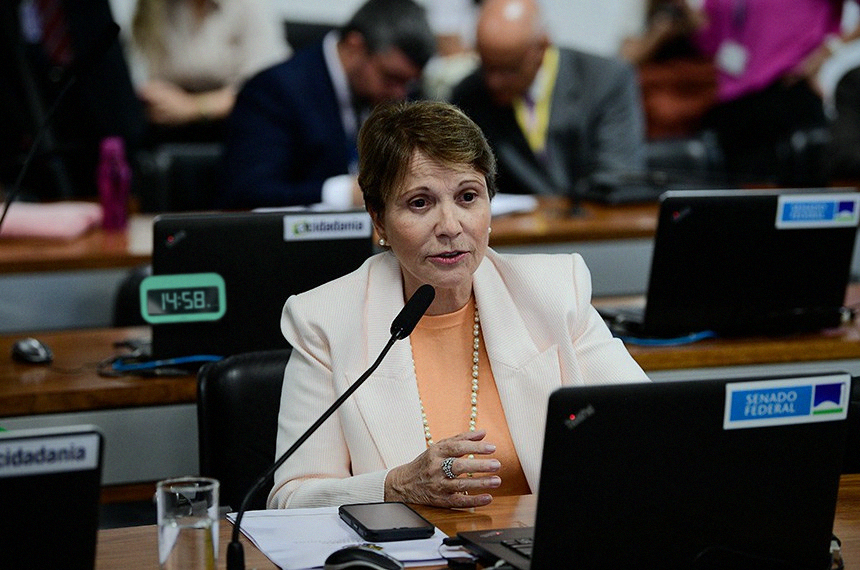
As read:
**14:58**
